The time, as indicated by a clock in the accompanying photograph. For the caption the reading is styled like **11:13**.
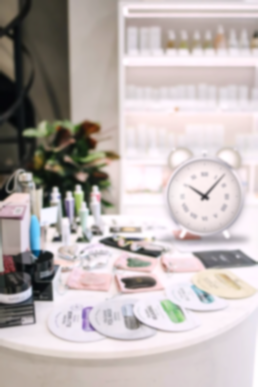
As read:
**10:07**
